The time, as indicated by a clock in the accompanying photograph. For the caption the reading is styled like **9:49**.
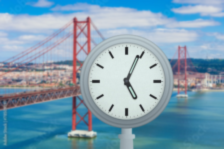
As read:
**5:04**
